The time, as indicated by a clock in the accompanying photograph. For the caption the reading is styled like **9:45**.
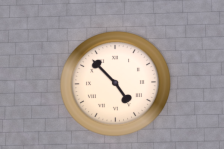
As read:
**4:53**
